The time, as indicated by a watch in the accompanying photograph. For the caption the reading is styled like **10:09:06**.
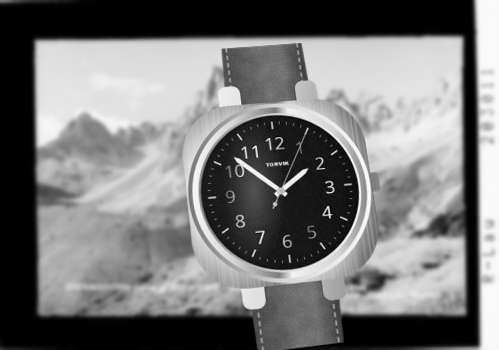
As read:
**1:52:05**
